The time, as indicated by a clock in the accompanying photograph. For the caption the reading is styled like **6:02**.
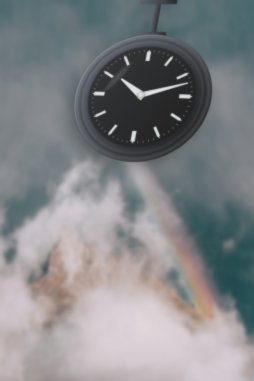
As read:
**10:12**
